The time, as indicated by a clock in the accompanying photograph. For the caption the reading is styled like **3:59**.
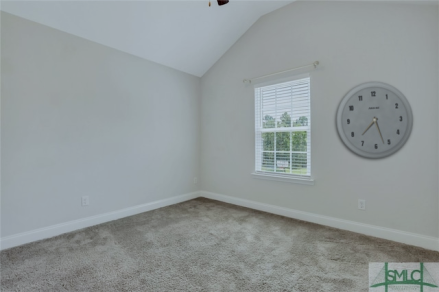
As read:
**7:27**
